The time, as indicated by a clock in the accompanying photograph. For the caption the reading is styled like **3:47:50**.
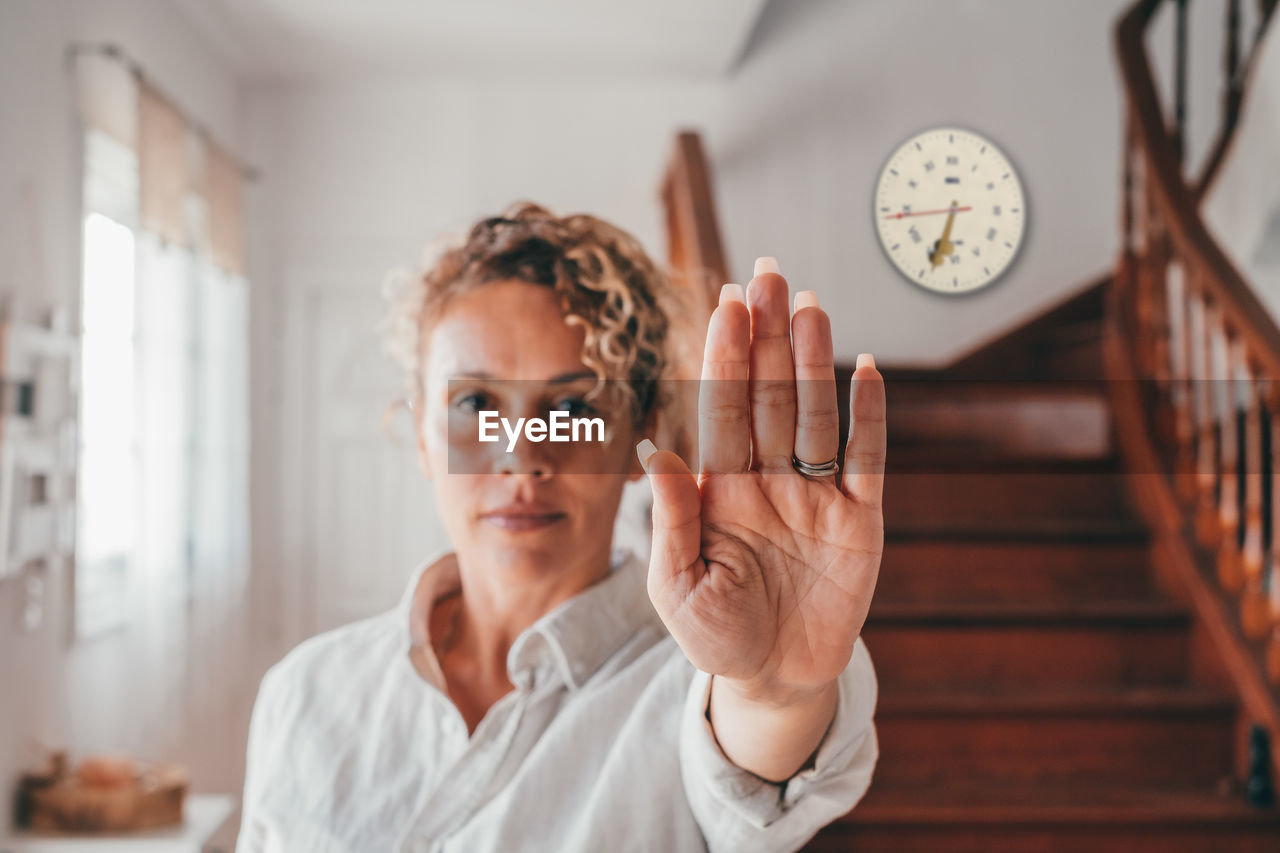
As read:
**6:33:44**
